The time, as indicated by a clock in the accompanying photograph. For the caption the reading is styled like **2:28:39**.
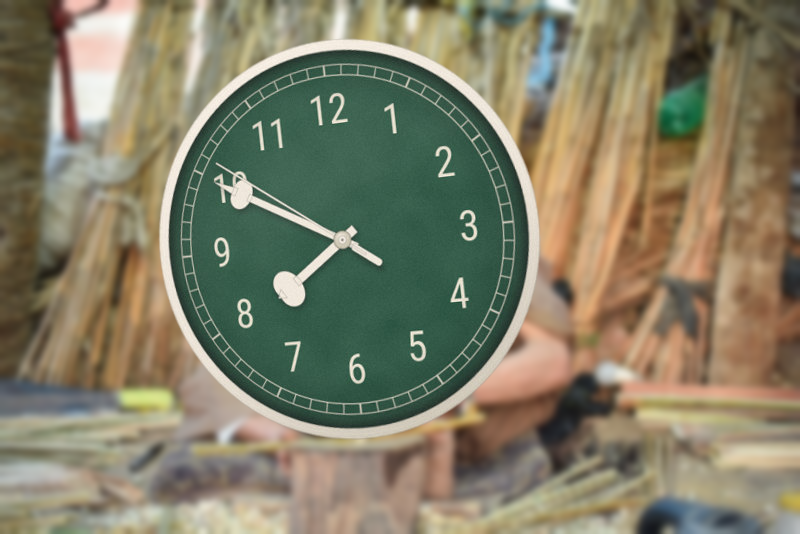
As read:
**7:49:51**
